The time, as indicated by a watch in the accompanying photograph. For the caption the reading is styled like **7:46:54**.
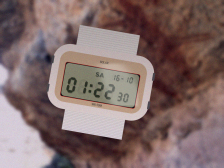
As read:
**1:22:30**
